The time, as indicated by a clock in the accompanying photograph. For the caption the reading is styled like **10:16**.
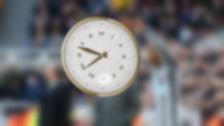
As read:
**7:48**
